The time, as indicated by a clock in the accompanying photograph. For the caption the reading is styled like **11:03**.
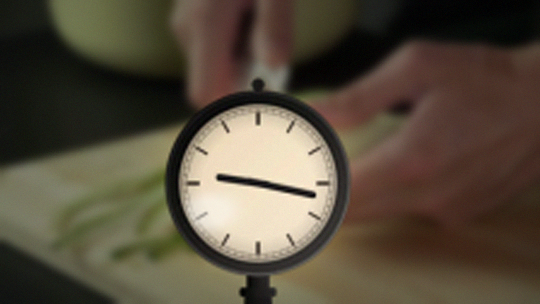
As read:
**9:17**
